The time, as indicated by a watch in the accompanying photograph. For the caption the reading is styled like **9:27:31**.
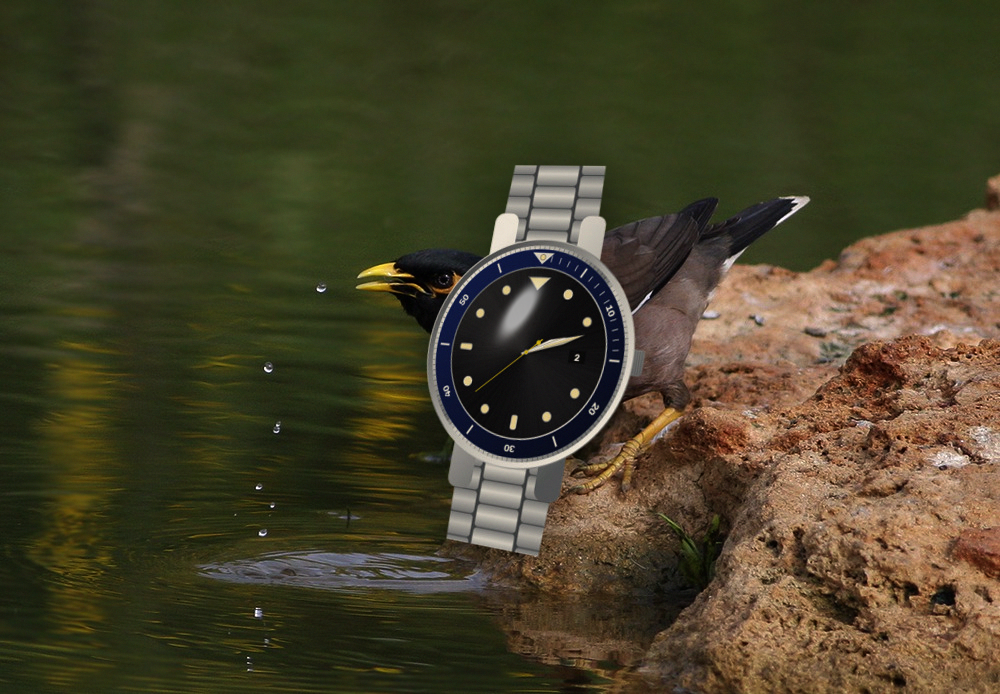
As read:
**2:11:38**
